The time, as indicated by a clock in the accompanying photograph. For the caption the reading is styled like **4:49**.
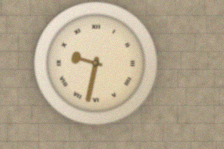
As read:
**9:32**
